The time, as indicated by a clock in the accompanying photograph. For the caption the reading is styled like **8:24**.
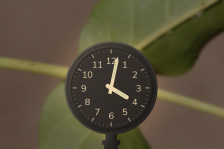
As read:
**4:02**
